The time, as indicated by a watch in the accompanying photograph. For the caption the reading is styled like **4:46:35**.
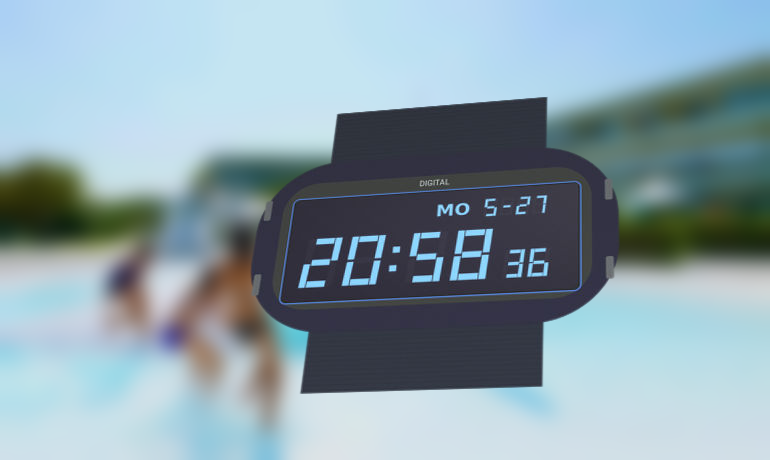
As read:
**20:58:36**
